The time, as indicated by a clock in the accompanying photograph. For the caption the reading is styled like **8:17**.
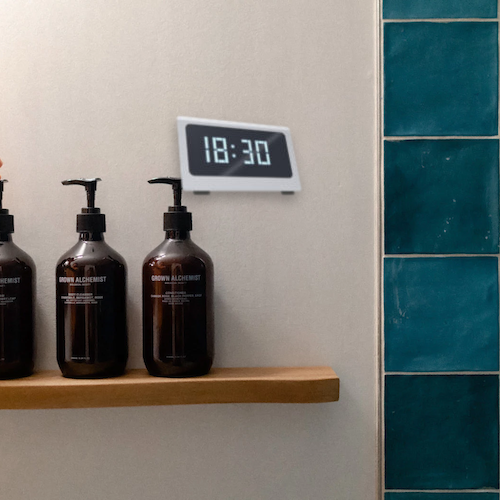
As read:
**18:30**
